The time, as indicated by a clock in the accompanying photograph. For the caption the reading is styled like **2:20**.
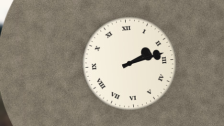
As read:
**2:13**
